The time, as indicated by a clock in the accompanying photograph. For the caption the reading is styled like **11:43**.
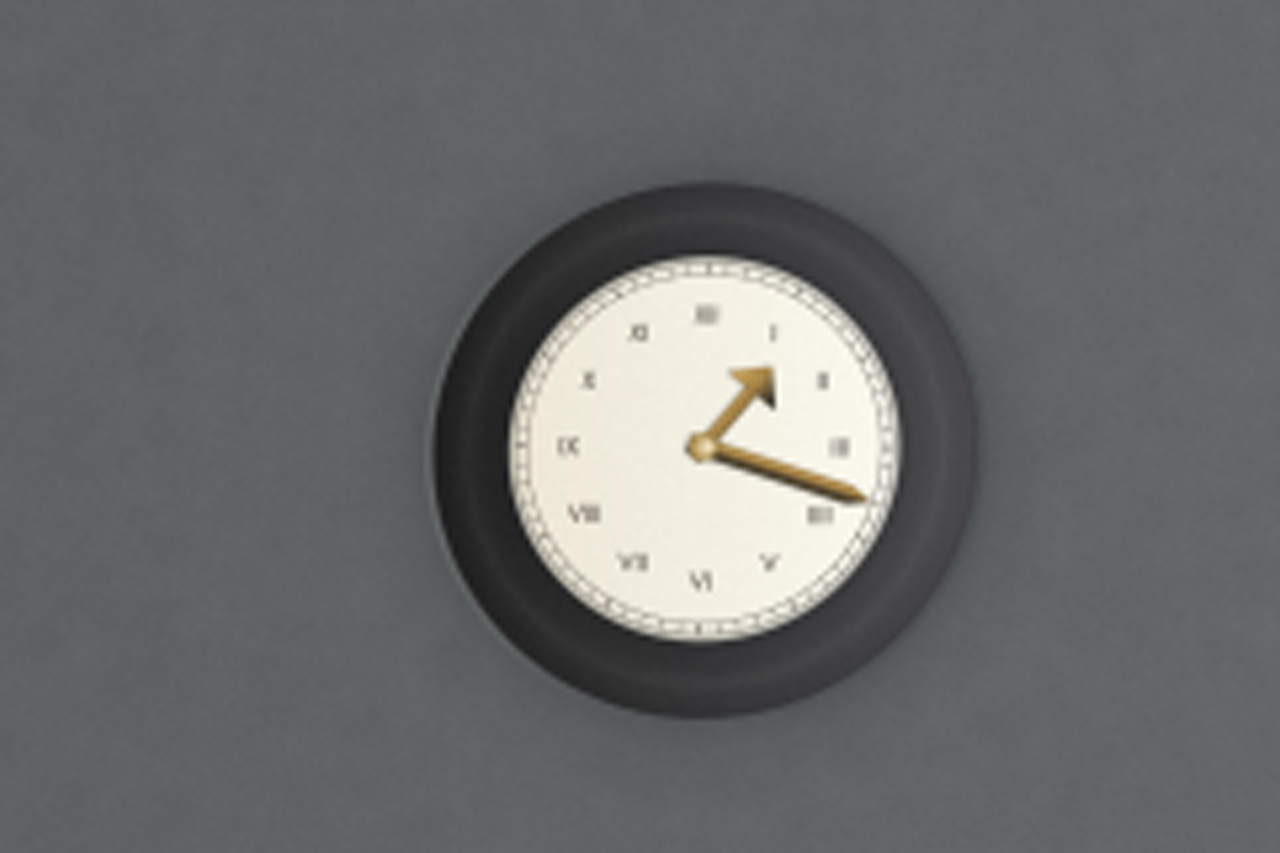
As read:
**1:18**
